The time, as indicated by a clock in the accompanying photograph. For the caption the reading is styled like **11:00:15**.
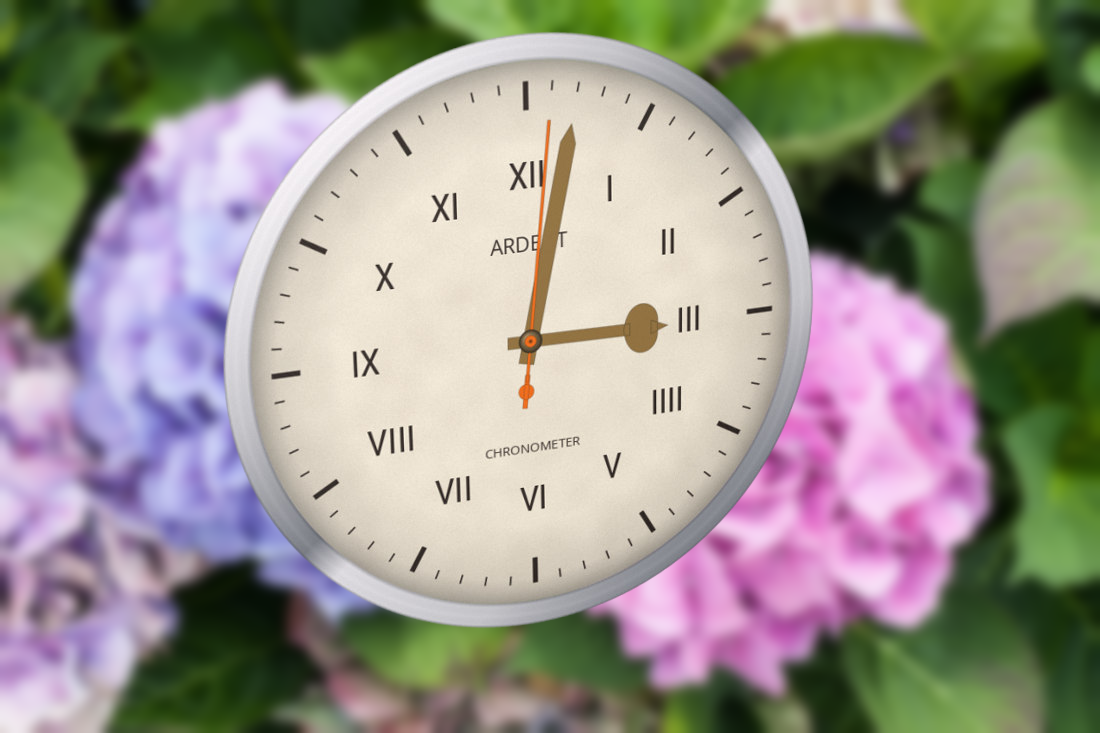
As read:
**3:02:01**
